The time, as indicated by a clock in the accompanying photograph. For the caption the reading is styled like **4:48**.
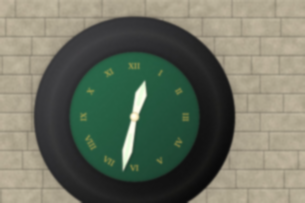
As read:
**12:32**
